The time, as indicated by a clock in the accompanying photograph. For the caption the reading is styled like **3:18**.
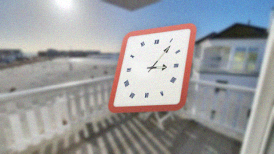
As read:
**3:06**
